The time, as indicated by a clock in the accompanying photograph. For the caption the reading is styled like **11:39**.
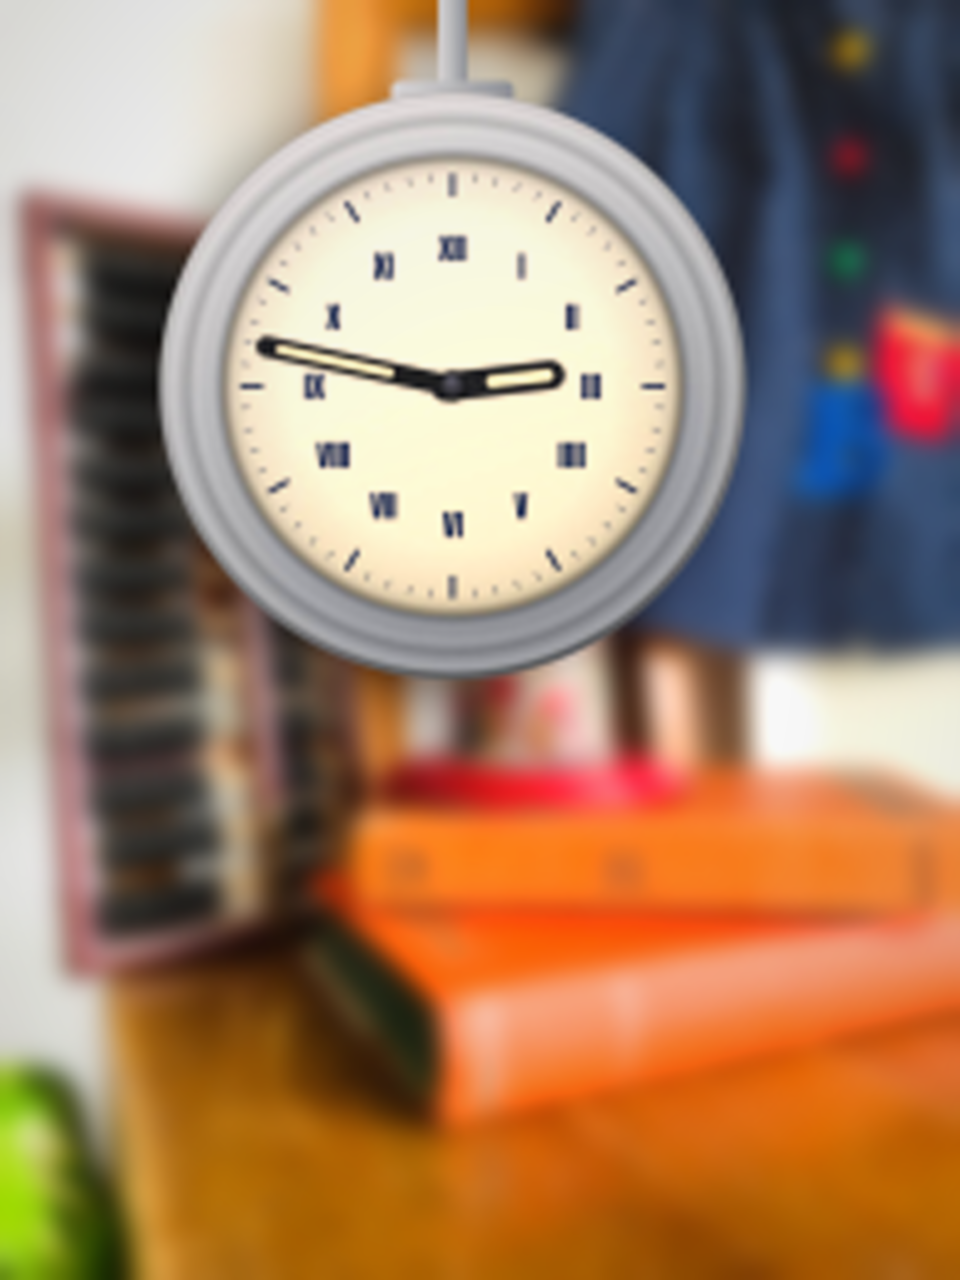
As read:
**2:47**
